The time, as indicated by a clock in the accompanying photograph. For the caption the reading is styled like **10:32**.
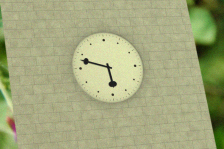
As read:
**5:48**
